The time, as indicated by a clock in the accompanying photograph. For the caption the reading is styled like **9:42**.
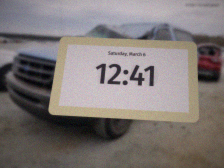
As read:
**12:41**
